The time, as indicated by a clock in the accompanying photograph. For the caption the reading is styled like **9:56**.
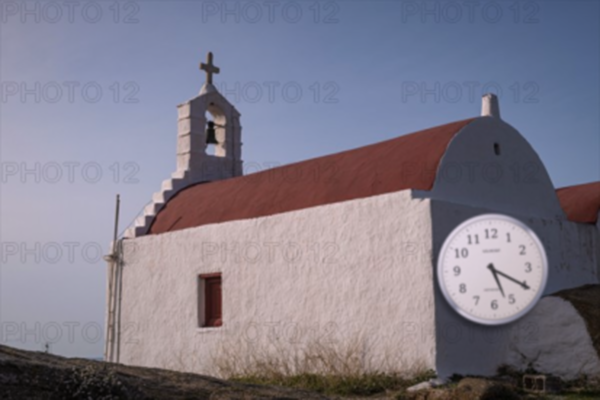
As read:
**5:20**
